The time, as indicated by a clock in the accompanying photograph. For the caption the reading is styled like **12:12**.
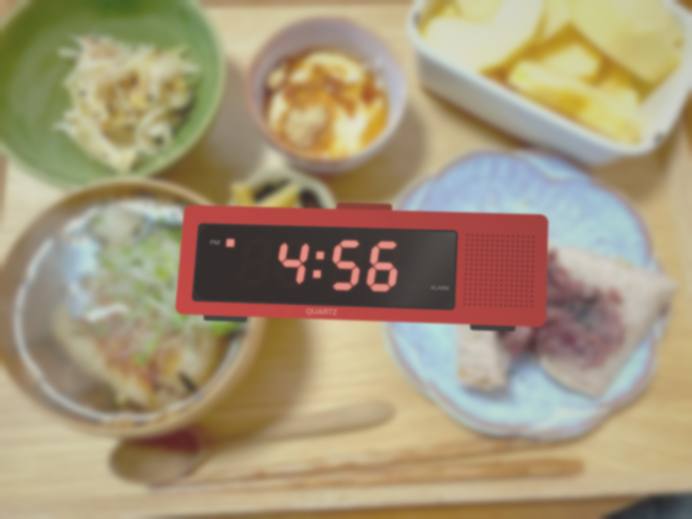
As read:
**4:56**
